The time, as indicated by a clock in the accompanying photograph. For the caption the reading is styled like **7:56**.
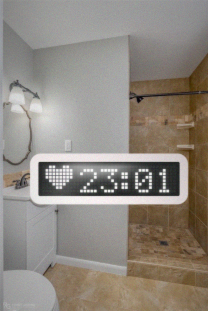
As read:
**23:01**
